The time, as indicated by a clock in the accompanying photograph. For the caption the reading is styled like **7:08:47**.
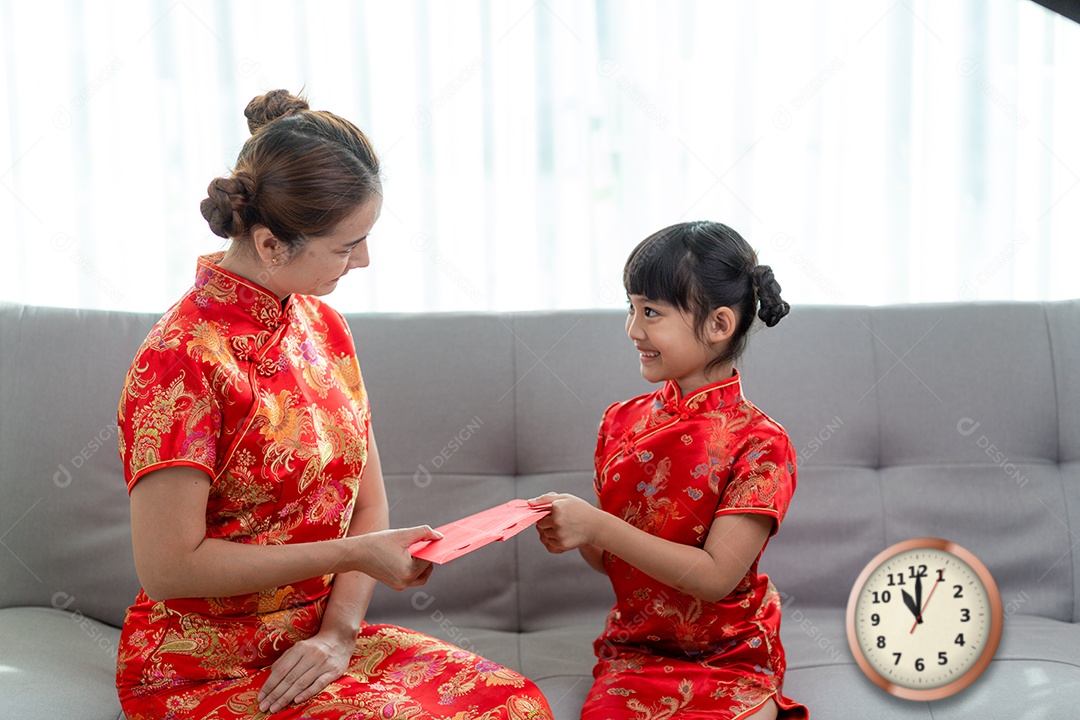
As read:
**11:00:05**
